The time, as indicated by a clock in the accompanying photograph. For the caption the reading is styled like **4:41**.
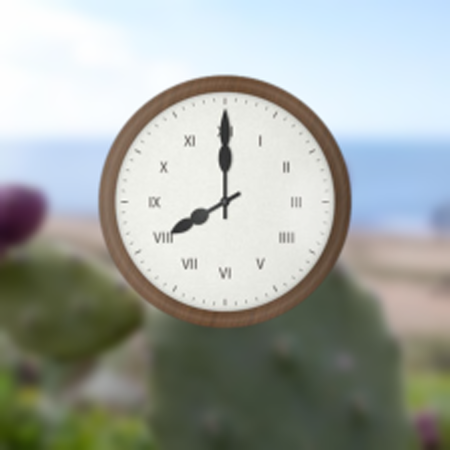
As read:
**8:00**
